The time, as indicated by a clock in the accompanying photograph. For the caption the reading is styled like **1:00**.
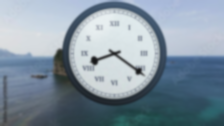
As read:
**8:21**
